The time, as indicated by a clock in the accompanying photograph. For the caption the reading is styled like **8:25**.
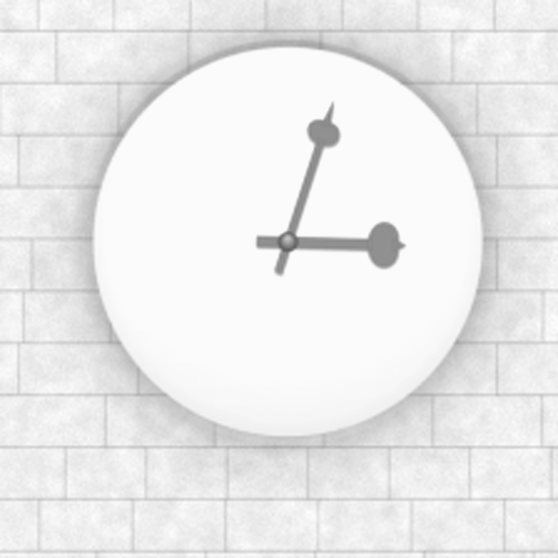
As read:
**3:03**
